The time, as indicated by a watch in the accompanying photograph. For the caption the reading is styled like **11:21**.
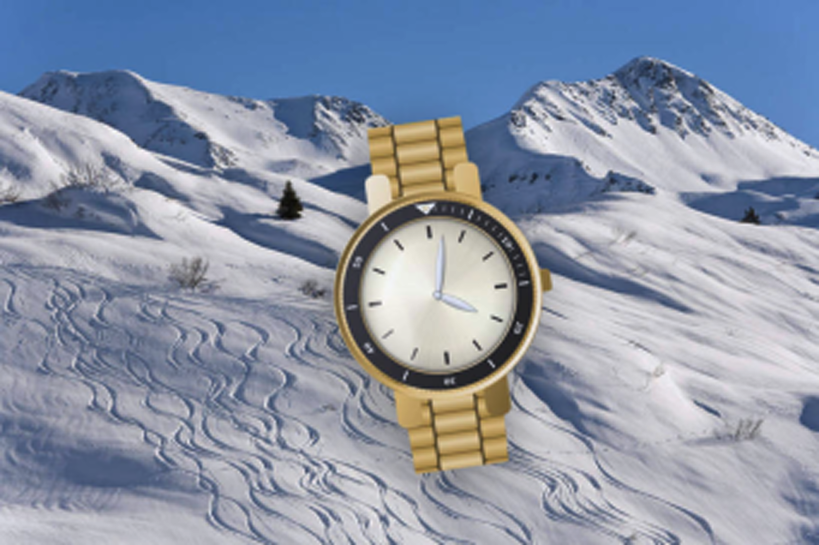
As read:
**4:02**
